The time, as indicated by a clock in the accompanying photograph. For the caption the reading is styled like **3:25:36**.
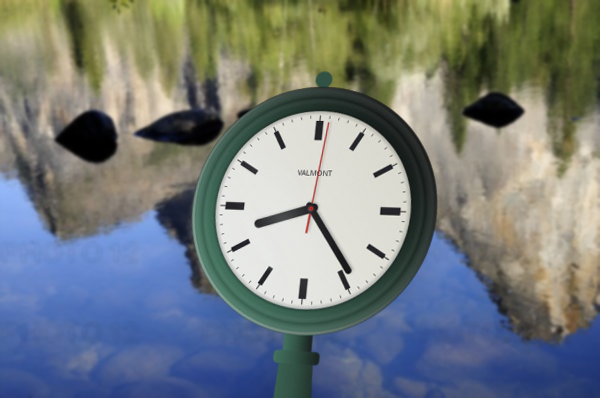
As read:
**8:24:01**
